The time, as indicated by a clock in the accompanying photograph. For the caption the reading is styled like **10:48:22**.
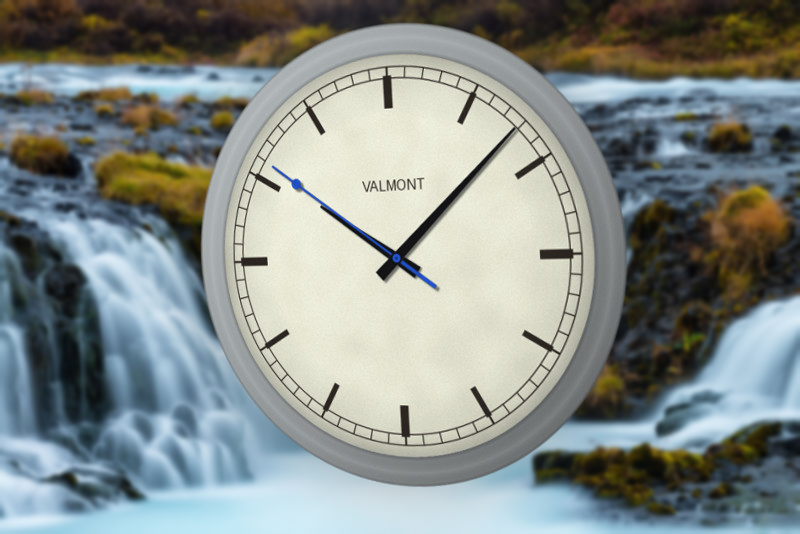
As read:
**10:07:51**
